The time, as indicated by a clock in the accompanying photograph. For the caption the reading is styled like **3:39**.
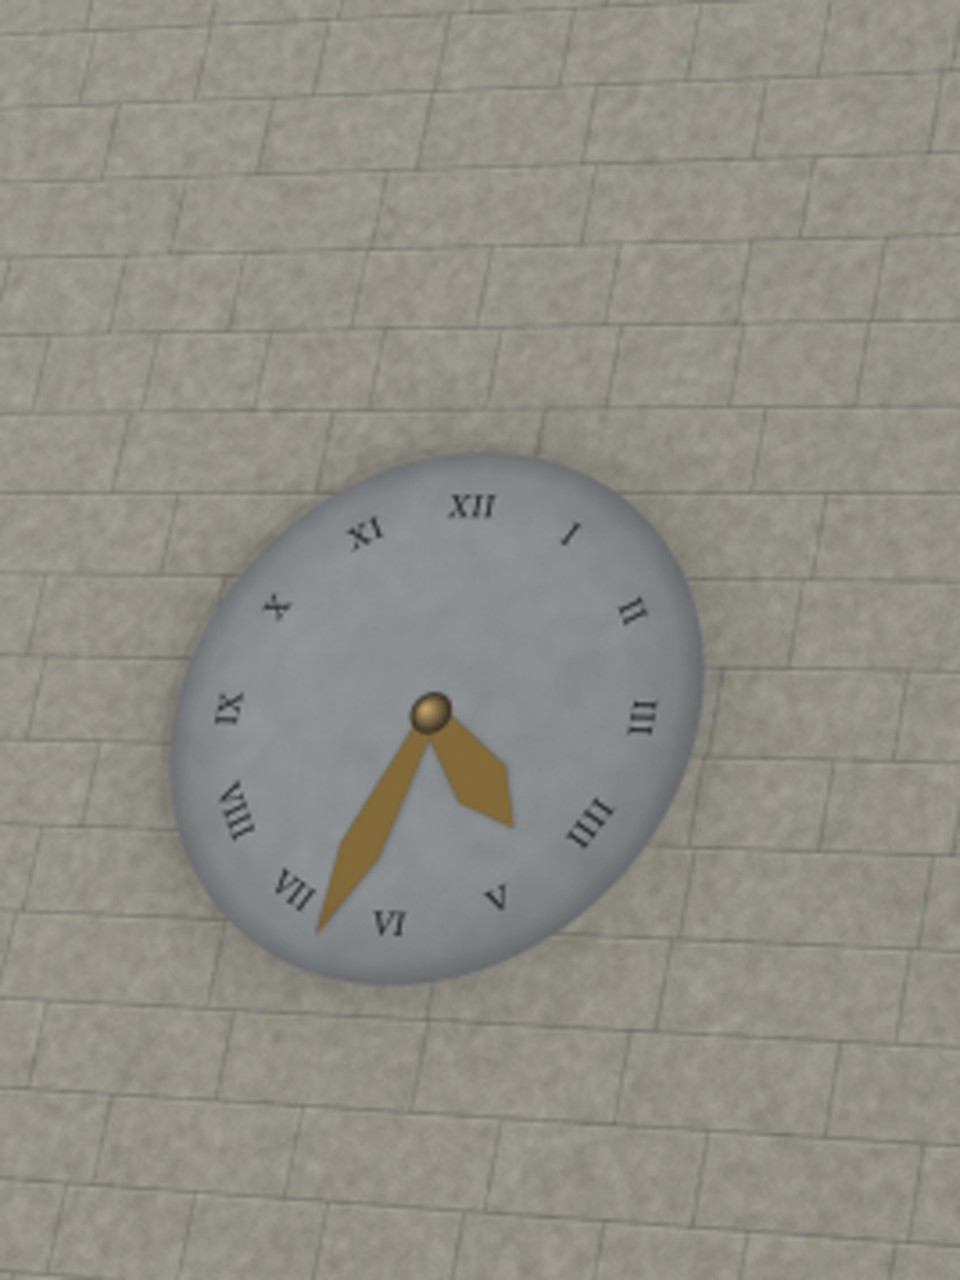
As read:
**4:33**
